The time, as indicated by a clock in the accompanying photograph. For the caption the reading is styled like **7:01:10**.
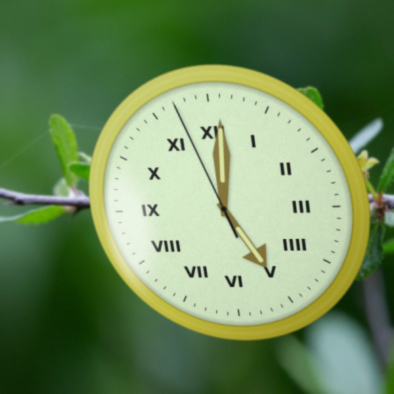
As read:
**5:00:57**
